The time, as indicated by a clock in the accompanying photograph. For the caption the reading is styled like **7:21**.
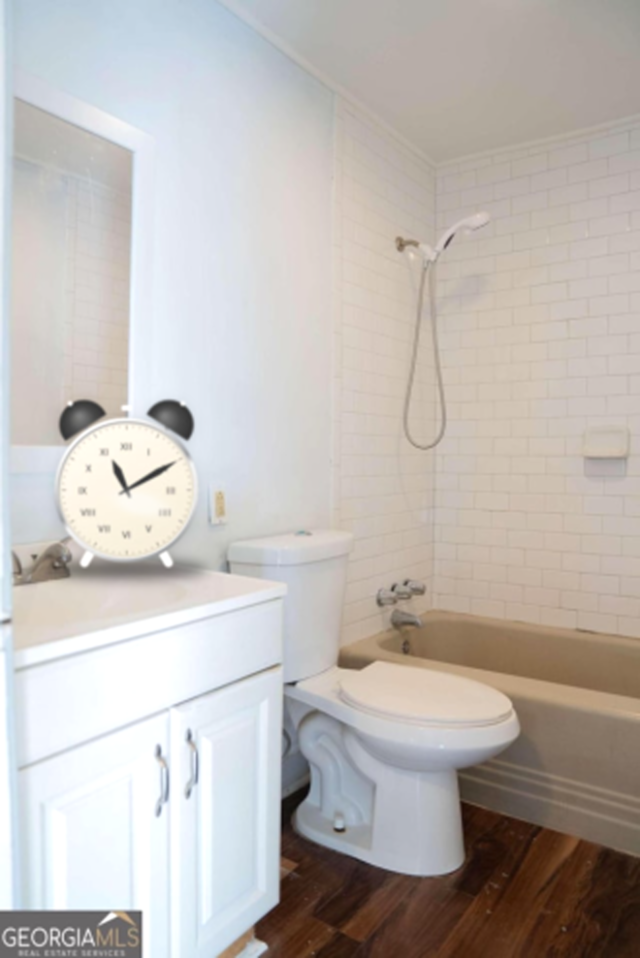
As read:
**11:10**
